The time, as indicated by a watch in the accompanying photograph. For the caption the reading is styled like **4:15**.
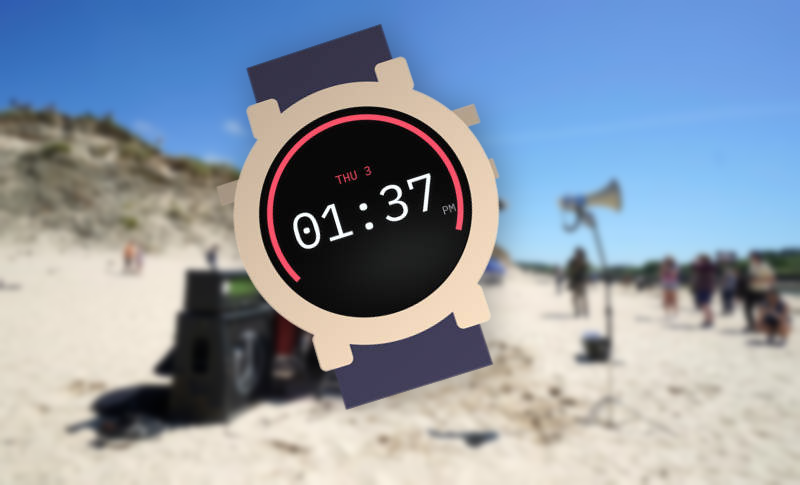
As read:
**1:37**
